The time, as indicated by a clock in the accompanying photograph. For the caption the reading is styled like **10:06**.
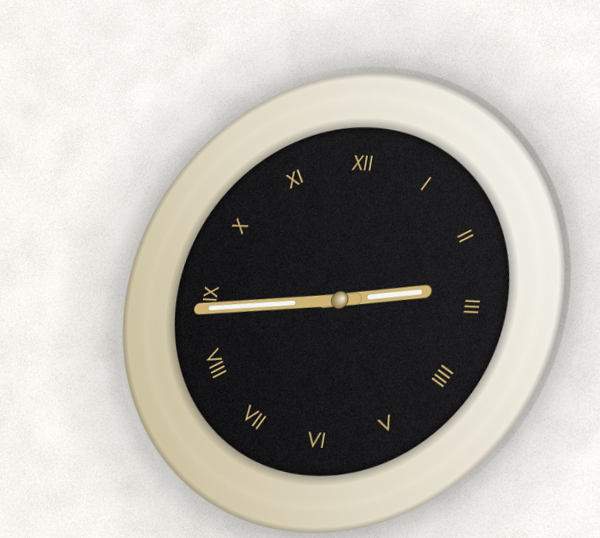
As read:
**2:44**
